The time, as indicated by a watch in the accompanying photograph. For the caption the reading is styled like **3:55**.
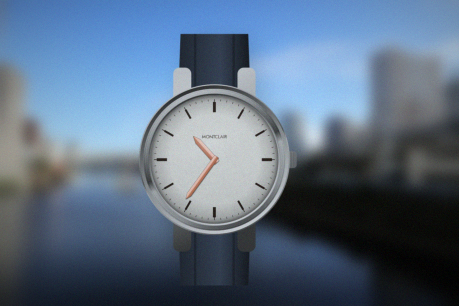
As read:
**10:36**
